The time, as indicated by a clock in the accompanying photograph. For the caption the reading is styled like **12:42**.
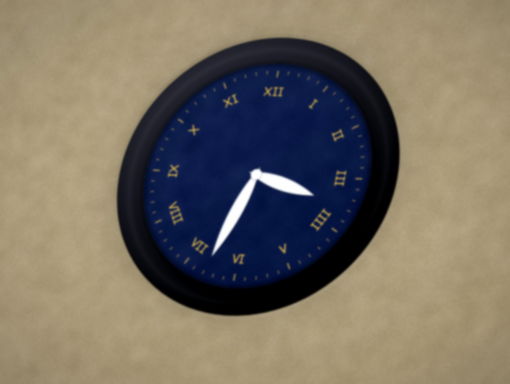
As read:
**3:33**
